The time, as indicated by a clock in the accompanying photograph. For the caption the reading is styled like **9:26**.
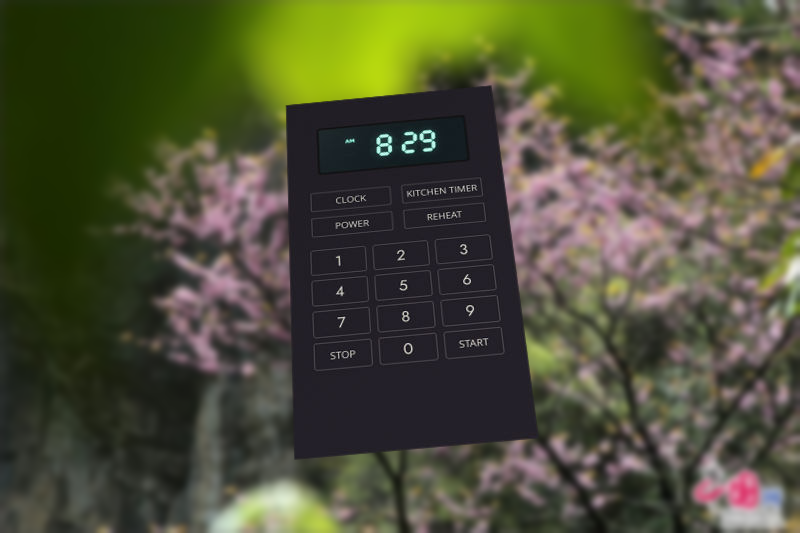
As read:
**8:29**
